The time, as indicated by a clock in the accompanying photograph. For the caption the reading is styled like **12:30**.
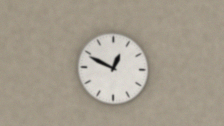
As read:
**12:49**
